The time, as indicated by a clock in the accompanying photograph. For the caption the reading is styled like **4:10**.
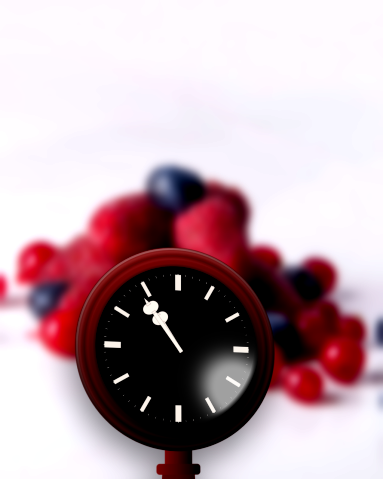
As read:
**10:54**
